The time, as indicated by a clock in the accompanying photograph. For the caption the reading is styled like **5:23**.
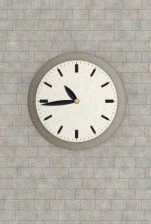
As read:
**10:44**
